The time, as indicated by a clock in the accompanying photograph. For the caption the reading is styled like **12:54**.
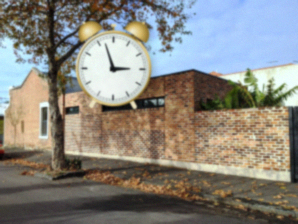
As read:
**2:57**
